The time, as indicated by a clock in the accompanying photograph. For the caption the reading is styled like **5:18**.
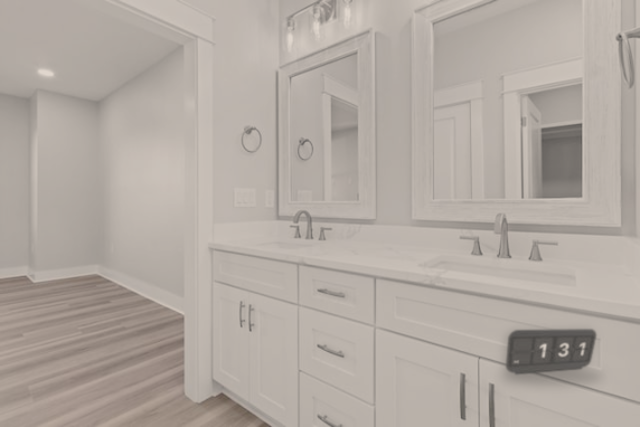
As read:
**1:31**
